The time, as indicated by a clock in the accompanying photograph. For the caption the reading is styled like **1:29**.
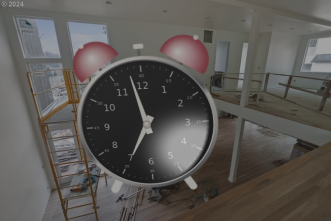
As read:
**6:58**
